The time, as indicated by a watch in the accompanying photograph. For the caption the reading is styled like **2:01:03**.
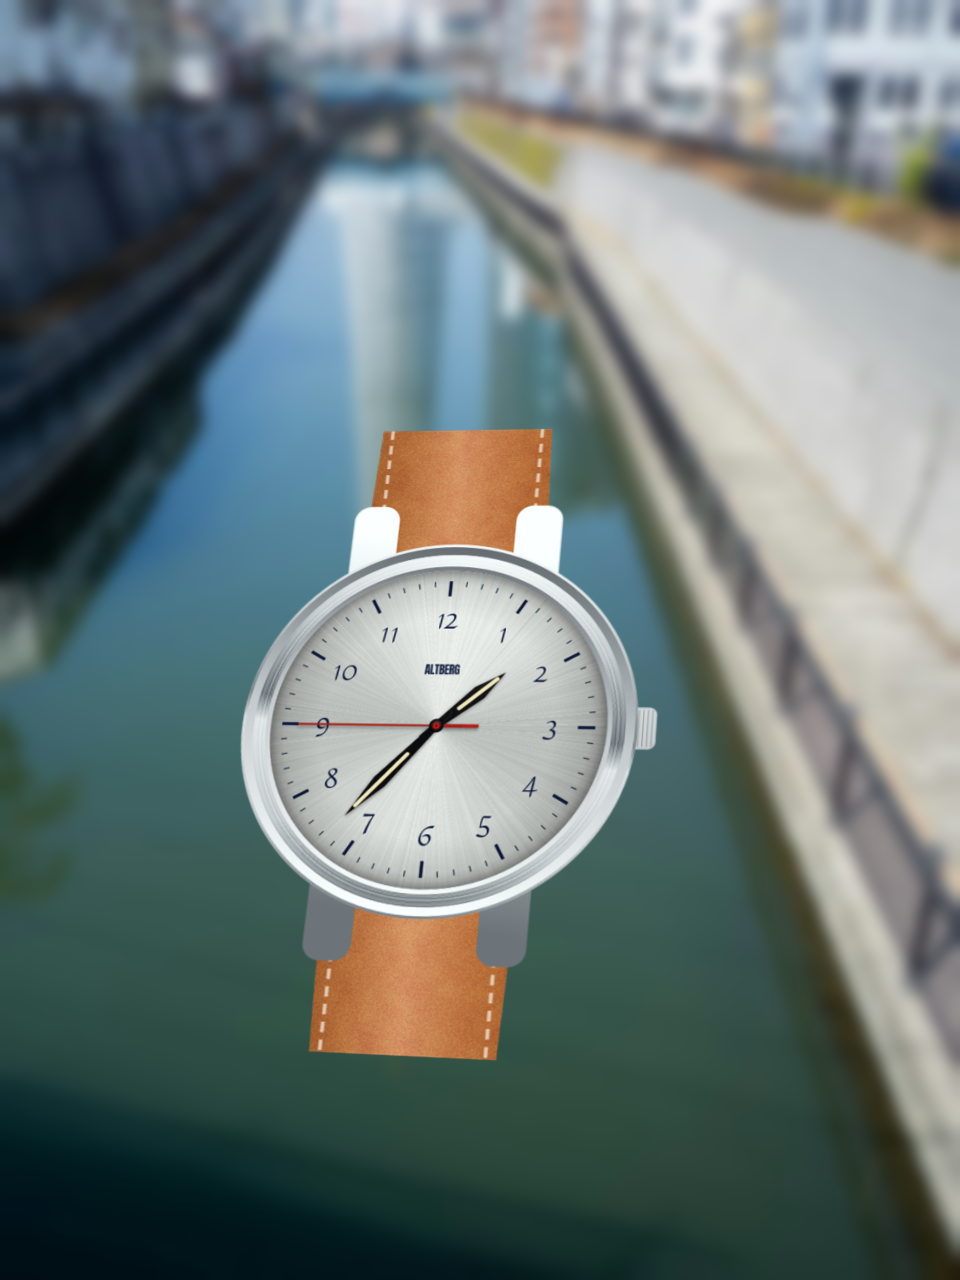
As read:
**1:36:45**
